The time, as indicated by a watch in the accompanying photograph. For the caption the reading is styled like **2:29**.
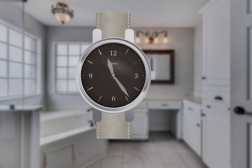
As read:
**11:24**
